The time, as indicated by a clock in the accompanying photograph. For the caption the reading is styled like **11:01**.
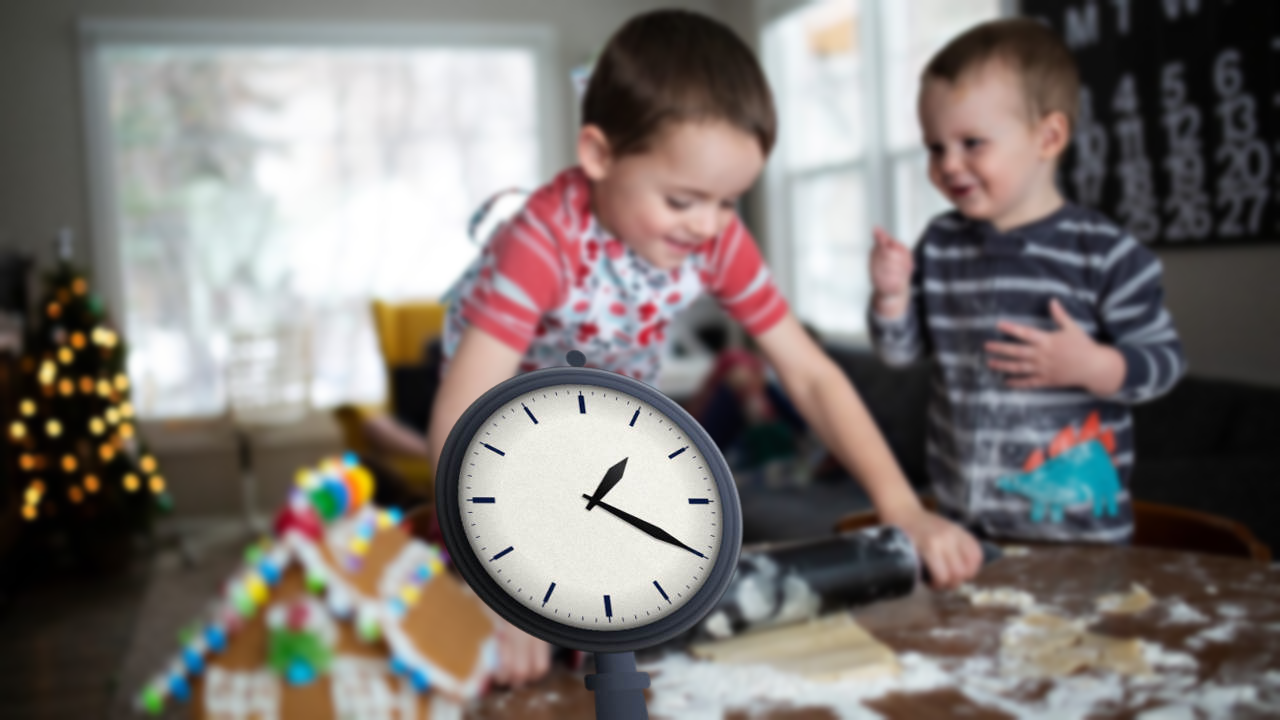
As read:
**1:20**
